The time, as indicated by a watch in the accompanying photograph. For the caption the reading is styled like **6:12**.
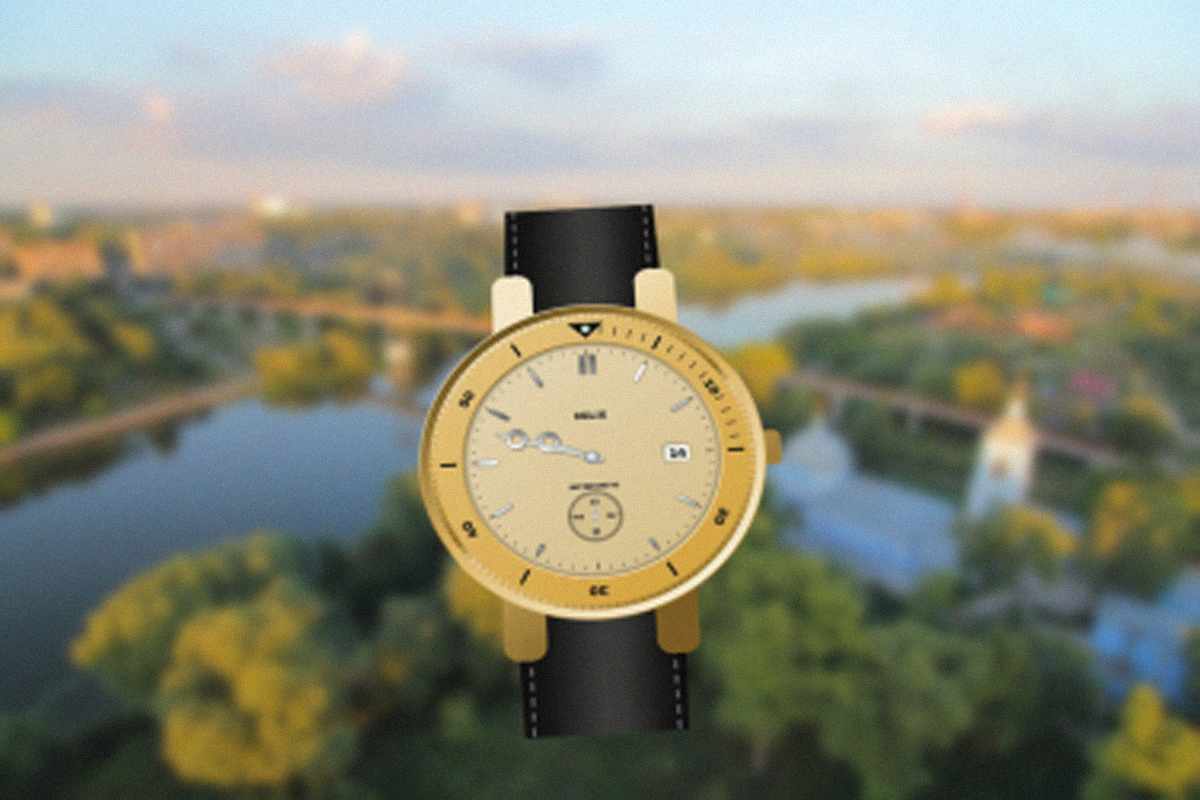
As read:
**9:48**
